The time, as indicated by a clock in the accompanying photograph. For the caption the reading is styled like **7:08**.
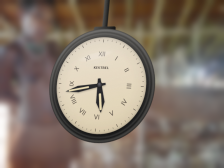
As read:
**5:43**
